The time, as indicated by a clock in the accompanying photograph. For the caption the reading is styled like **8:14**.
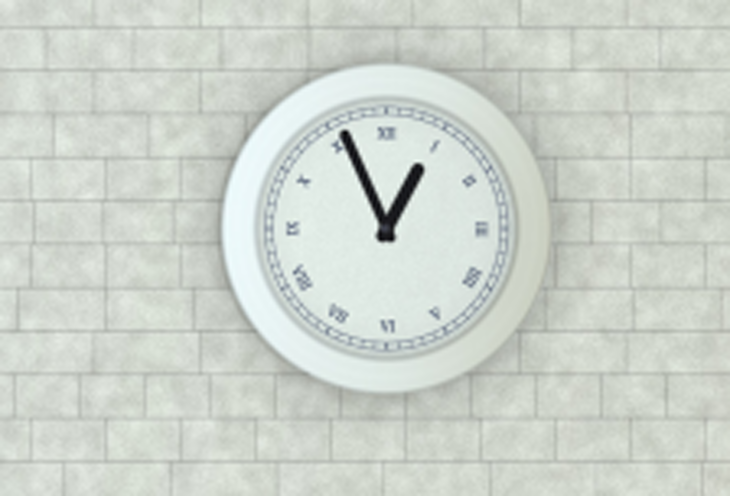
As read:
**12:56**
